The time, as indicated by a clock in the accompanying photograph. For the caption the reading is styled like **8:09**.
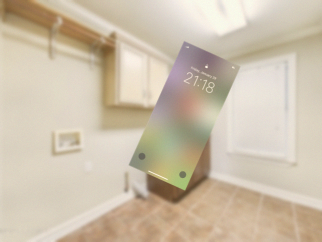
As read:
**21:18**
